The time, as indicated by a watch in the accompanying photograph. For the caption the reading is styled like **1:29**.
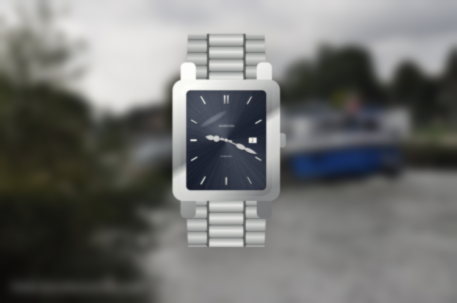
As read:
**9:19**
